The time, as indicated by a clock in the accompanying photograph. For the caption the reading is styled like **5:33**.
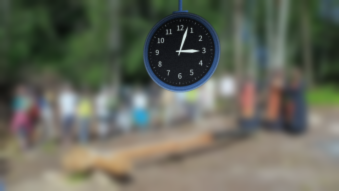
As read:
**3:03**
